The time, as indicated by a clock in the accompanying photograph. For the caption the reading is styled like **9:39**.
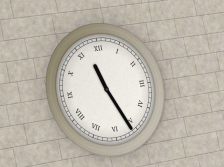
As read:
**11:26**
